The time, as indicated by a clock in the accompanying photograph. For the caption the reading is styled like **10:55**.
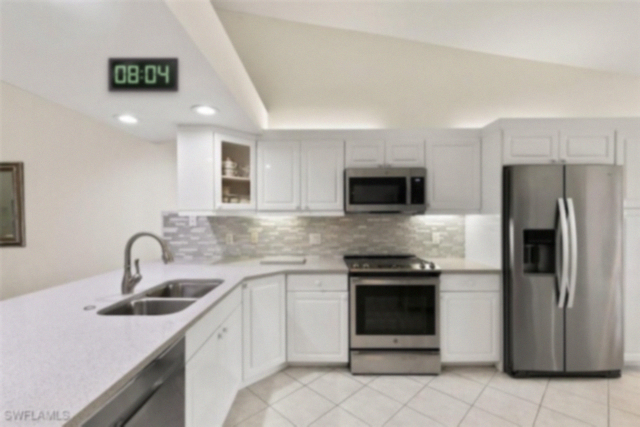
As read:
**8:04**
